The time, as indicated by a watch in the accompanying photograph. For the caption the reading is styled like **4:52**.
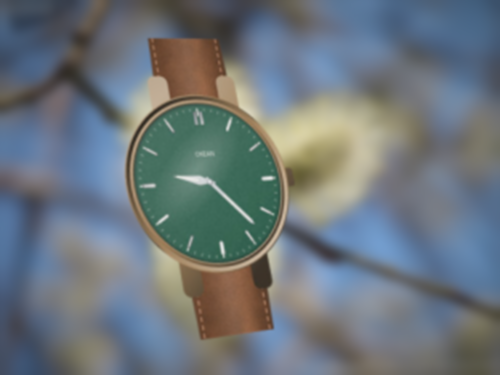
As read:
**9:23**
